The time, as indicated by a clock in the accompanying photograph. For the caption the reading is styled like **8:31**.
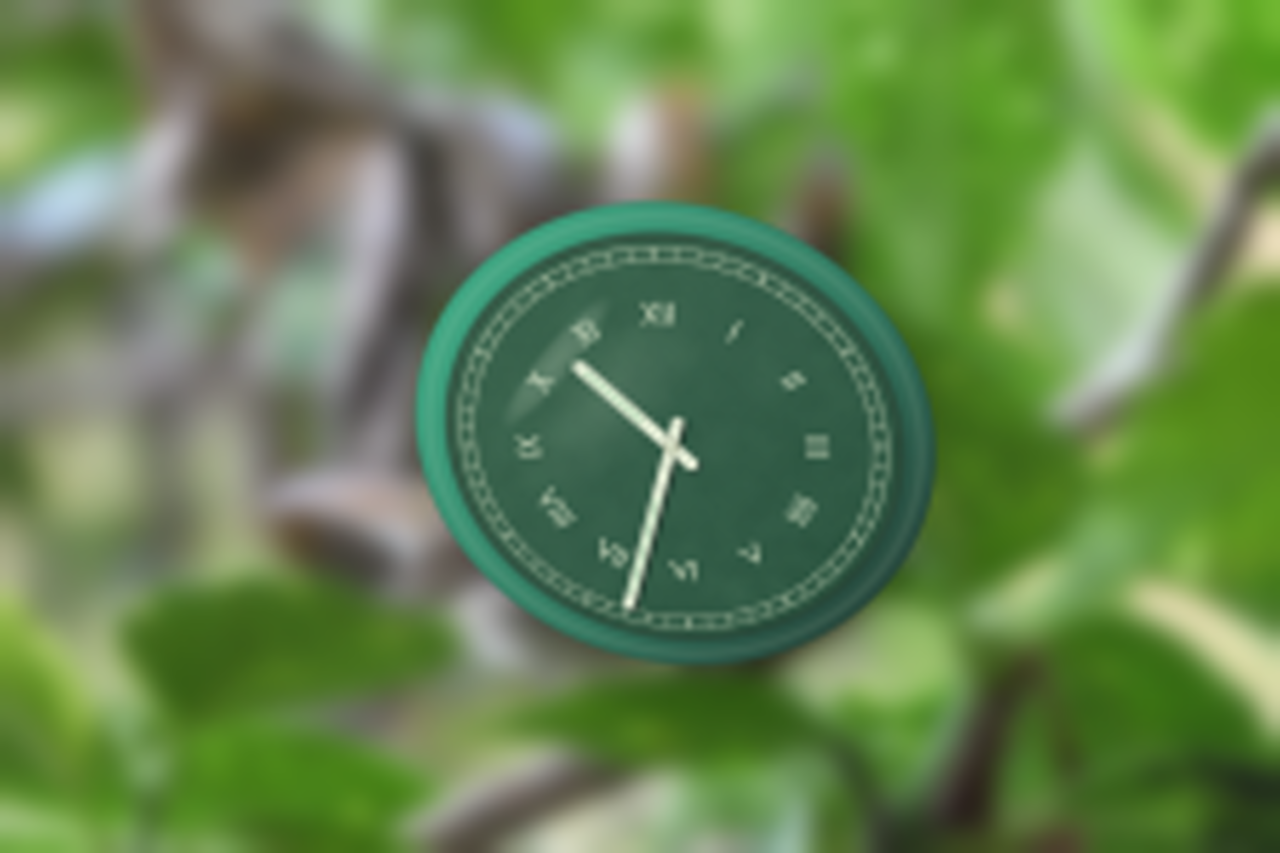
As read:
**10:33**
